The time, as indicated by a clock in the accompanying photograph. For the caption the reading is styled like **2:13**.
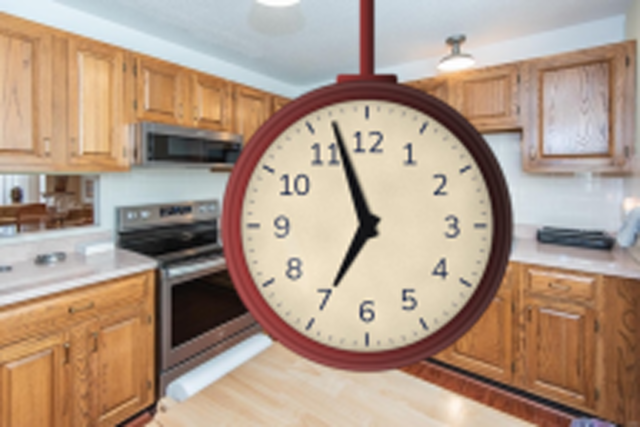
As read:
**6:57**
